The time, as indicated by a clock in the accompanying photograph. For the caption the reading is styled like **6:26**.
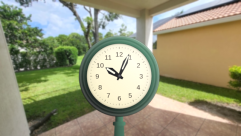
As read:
**10:04**
